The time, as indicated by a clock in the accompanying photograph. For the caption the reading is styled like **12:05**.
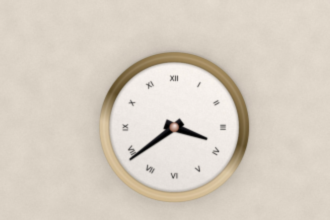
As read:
**3:39**
